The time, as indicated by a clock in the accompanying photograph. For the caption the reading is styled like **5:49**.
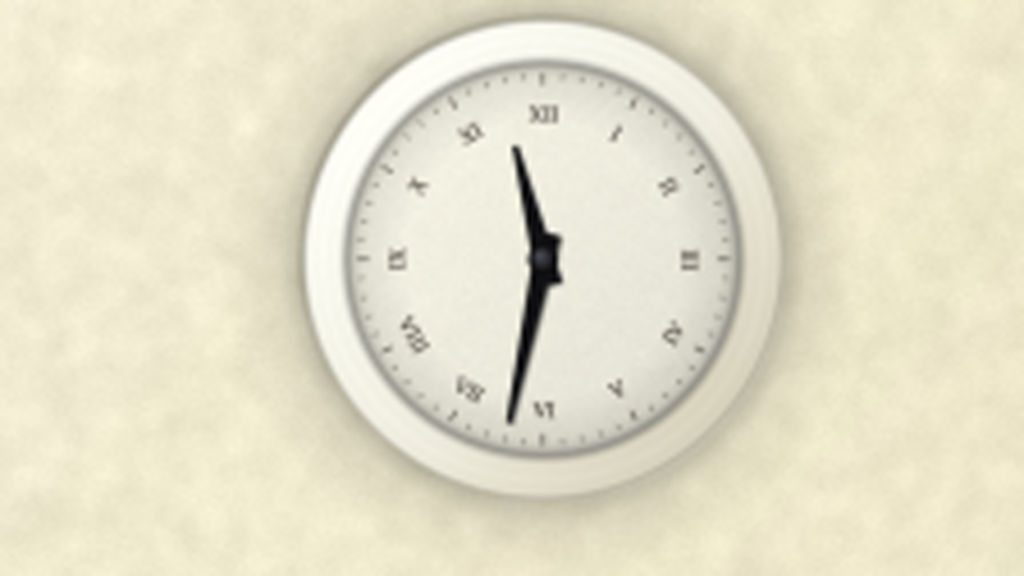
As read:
**11:32**
